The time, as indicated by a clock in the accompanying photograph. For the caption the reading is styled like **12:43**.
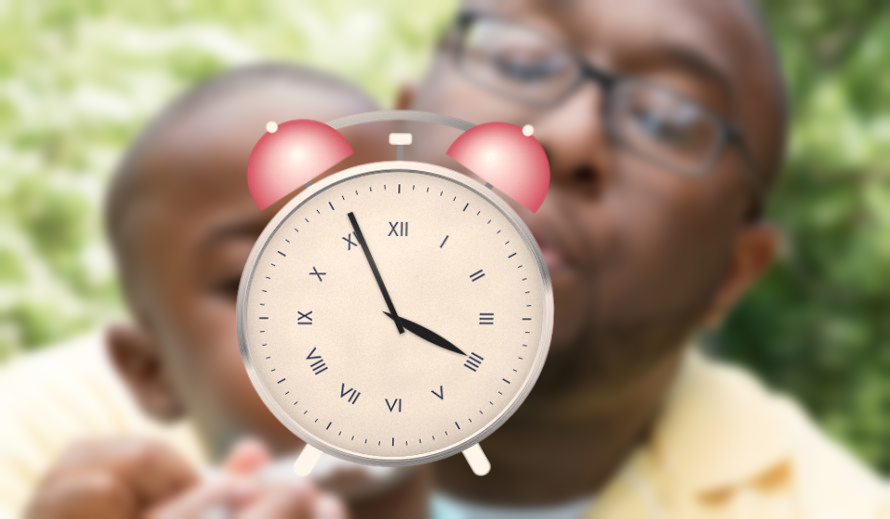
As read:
**3:56**
